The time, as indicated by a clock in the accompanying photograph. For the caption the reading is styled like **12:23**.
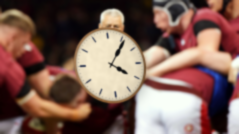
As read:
**4:06**
